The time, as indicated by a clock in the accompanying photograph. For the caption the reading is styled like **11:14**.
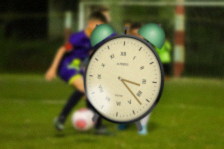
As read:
**3:22**
